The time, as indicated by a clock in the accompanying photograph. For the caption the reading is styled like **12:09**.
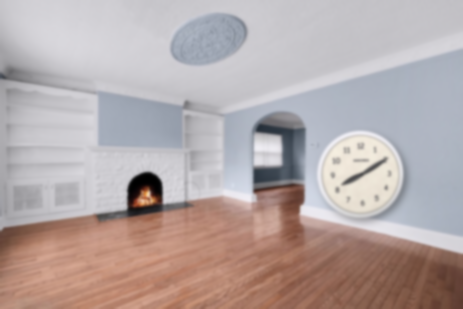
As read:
**8:10**
